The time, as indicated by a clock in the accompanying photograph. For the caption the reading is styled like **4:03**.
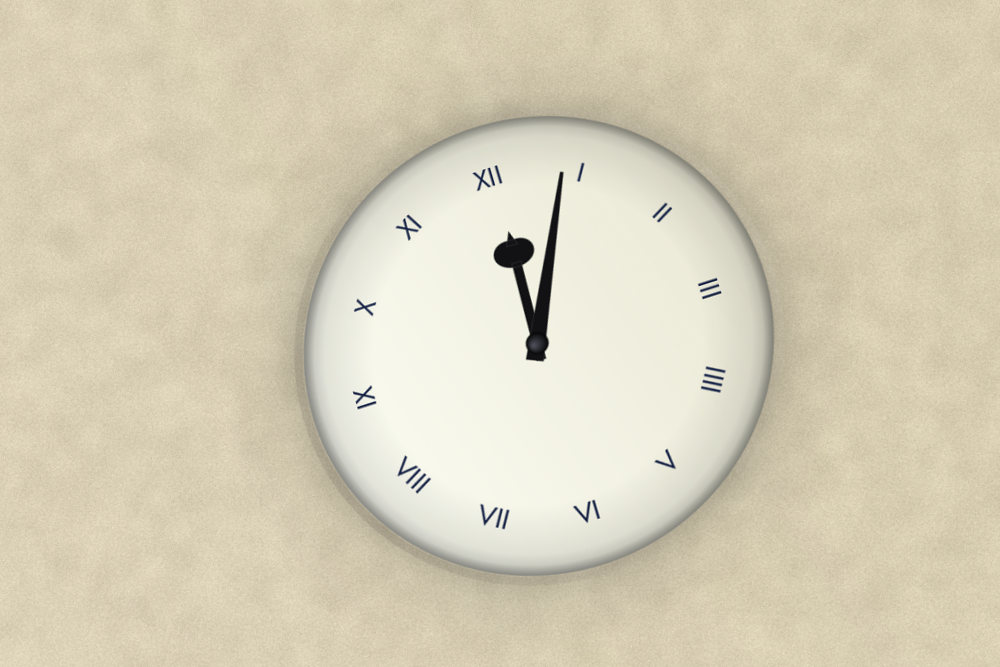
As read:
**12:04**
